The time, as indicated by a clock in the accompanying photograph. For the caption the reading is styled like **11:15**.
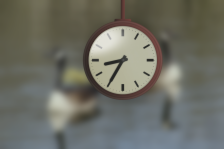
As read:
**8:35**
